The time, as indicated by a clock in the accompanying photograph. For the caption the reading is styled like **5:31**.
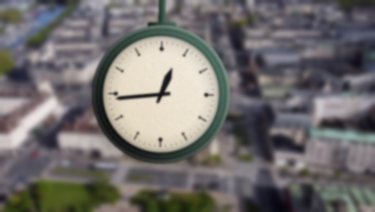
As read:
**12:44**
